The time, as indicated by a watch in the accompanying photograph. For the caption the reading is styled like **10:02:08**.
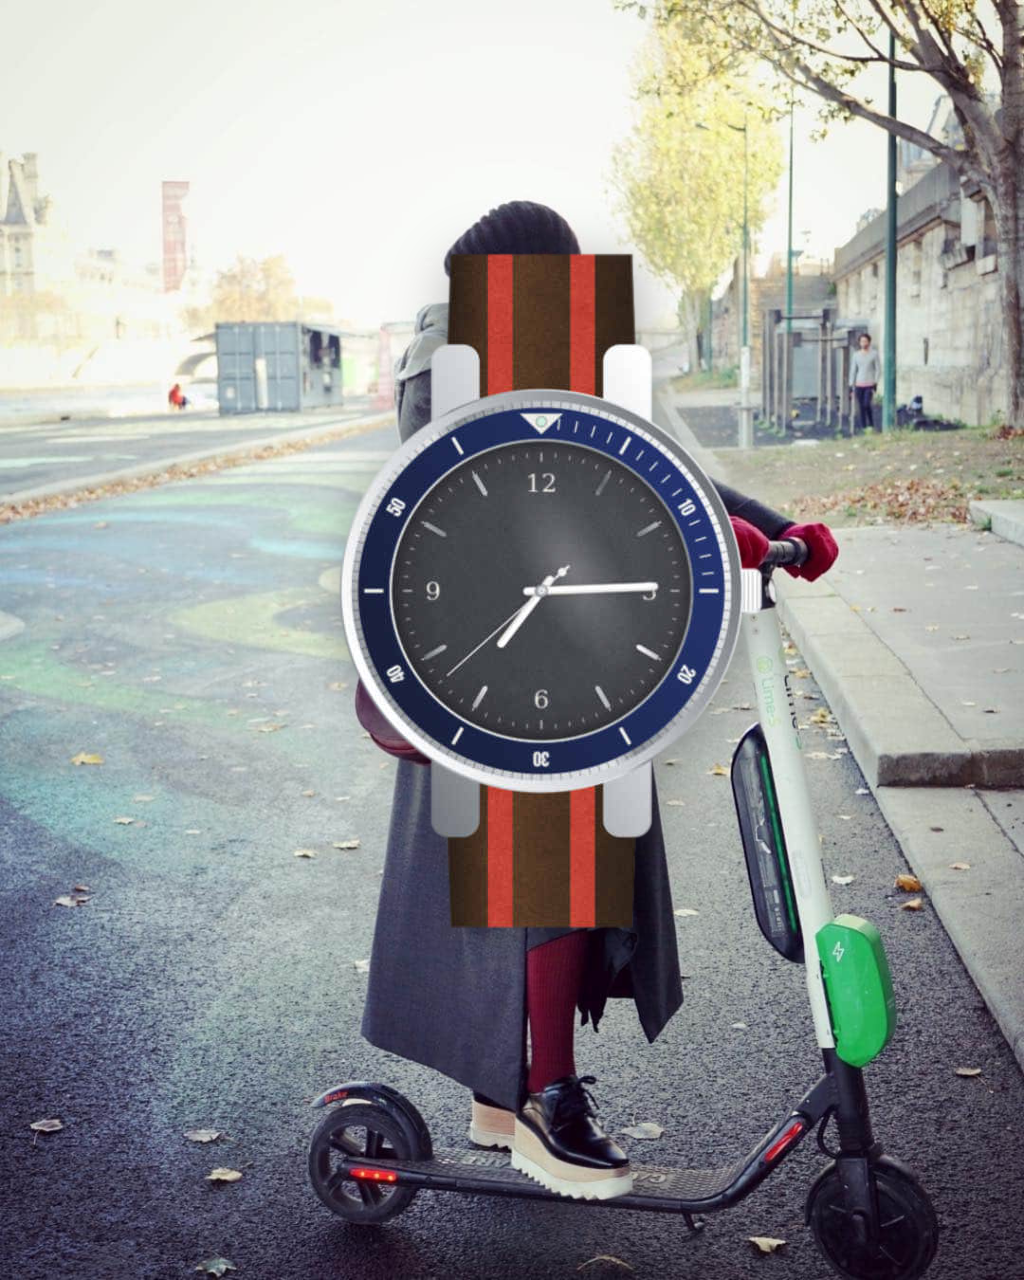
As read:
**7:14:38**
